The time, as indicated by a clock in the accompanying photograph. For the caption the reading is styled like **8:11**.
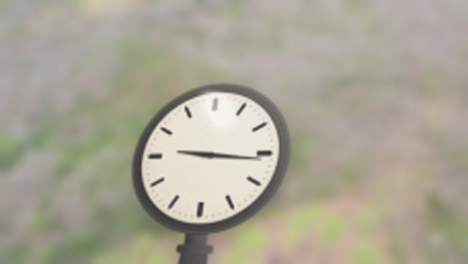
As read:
**9:16**
